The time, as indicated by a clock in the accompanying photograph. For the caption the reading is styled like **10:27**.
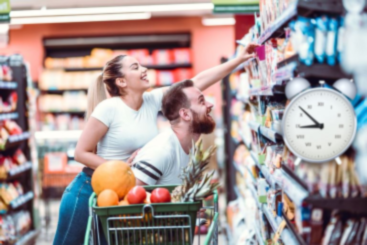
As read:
**8:52**
